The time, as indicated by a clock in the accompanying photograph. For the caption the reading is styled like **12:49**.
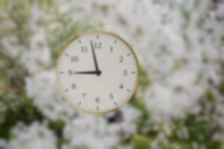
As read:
**8:58**
